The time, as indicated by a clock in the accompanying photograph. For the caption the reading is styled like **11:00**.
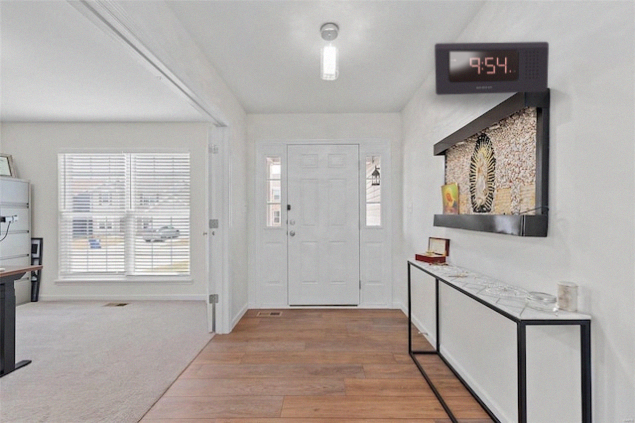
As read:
**9:54**
